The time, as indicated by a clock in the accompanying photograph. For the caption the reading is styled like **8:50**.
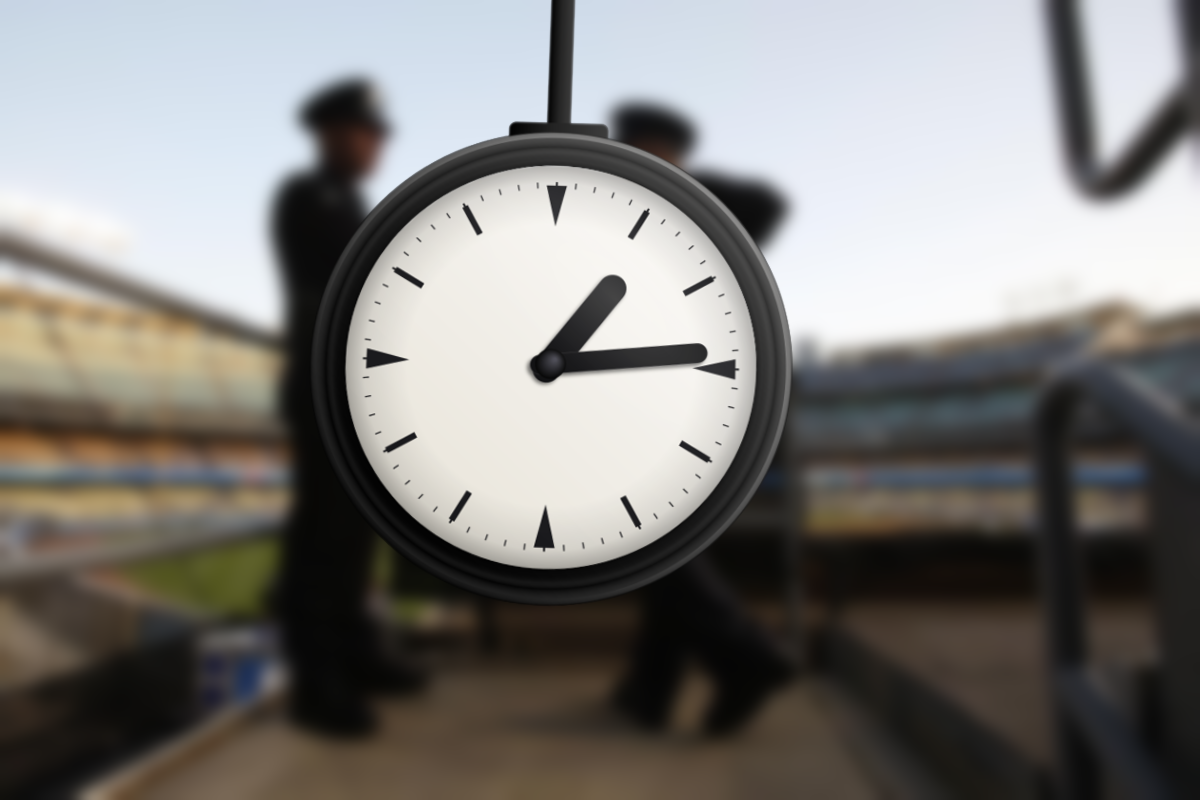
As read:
**1:14**
